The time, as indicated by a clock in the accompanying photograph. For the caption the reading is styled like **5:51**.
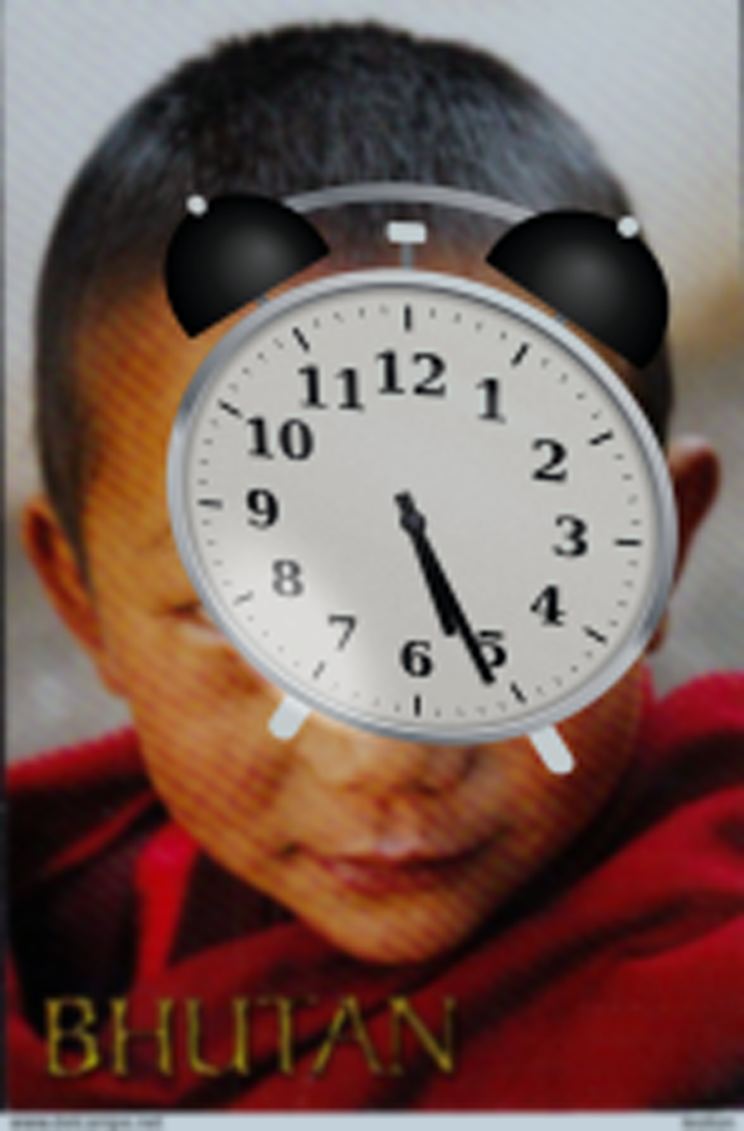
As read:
**5:26**
